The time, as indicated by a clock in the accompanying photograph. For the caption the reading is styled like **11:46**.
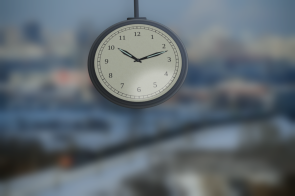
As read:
**10:12**
